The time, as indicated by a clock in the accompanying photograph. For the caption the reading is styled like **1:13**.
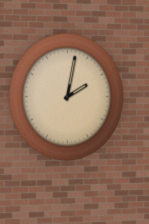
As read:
**2:02**
